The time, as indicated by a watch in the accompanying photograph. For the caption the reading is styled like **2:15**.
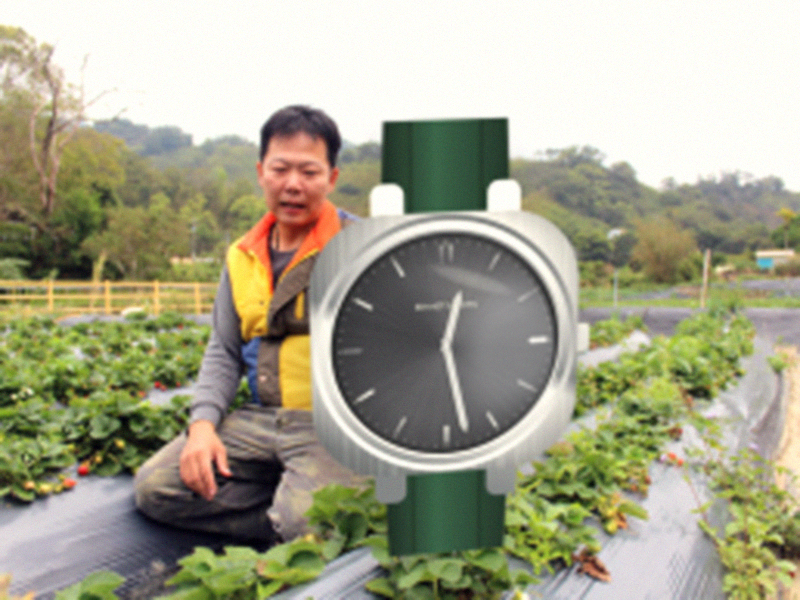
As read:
**12:28**
